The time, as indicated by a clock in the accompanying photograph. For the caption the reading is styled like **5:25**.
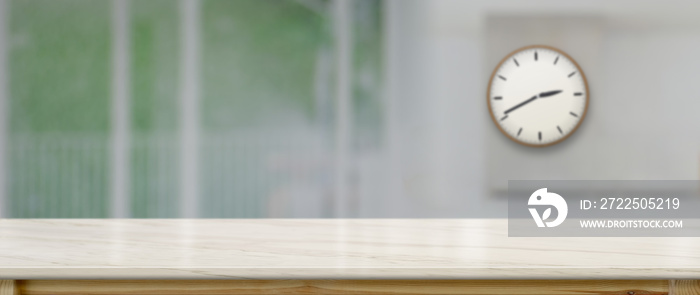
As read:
**2:41**
